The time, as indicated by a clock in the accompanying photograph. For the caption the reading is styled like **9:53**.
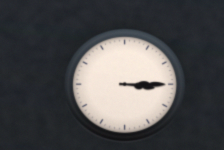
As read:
**3:15**
